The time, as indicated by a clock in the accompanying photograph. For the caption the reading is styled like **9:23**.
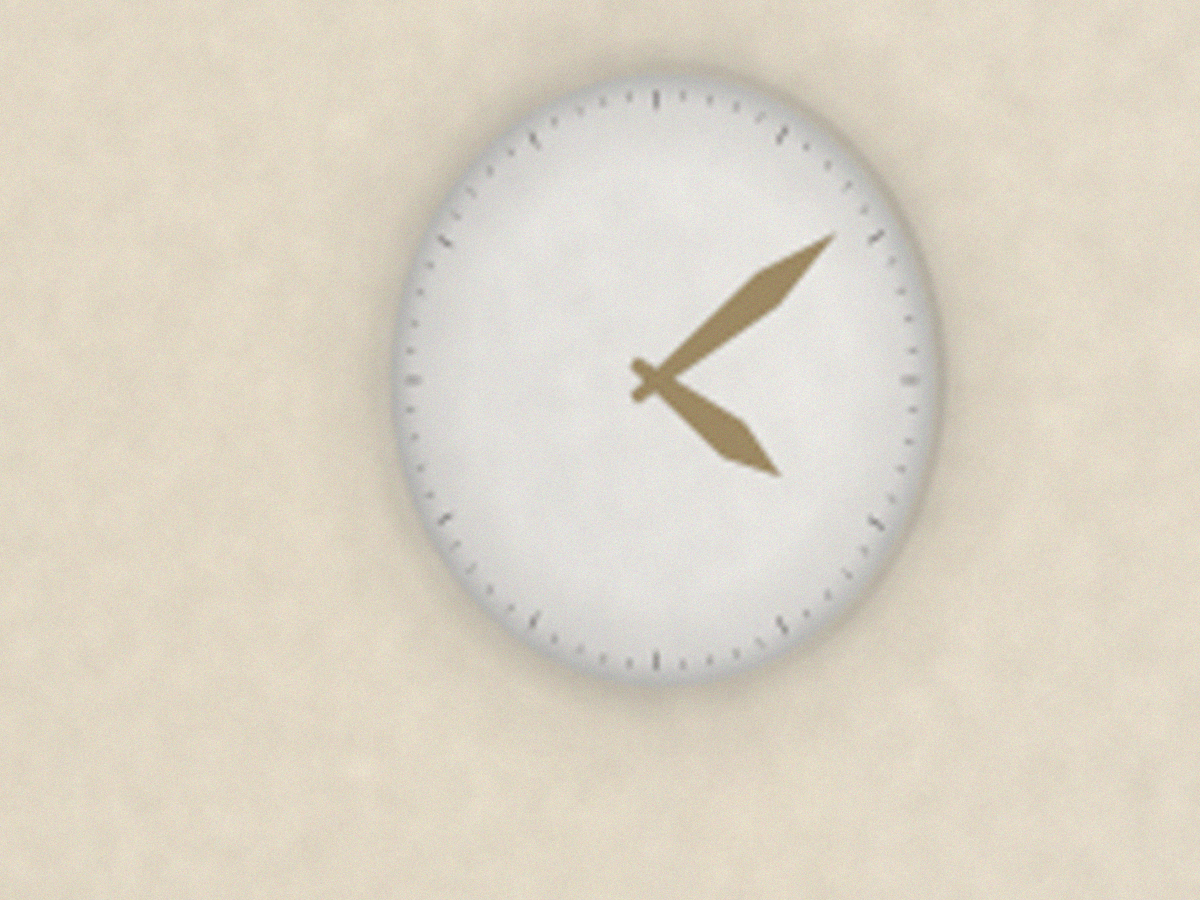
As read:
**4:09**
